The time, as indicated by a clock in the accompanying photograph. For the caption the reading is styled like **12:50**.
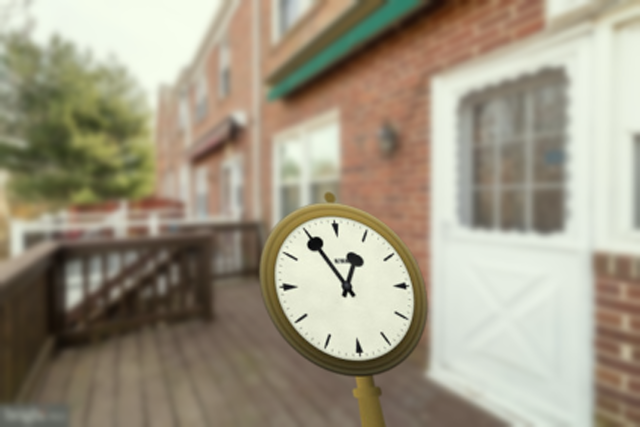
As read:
**12:55**
